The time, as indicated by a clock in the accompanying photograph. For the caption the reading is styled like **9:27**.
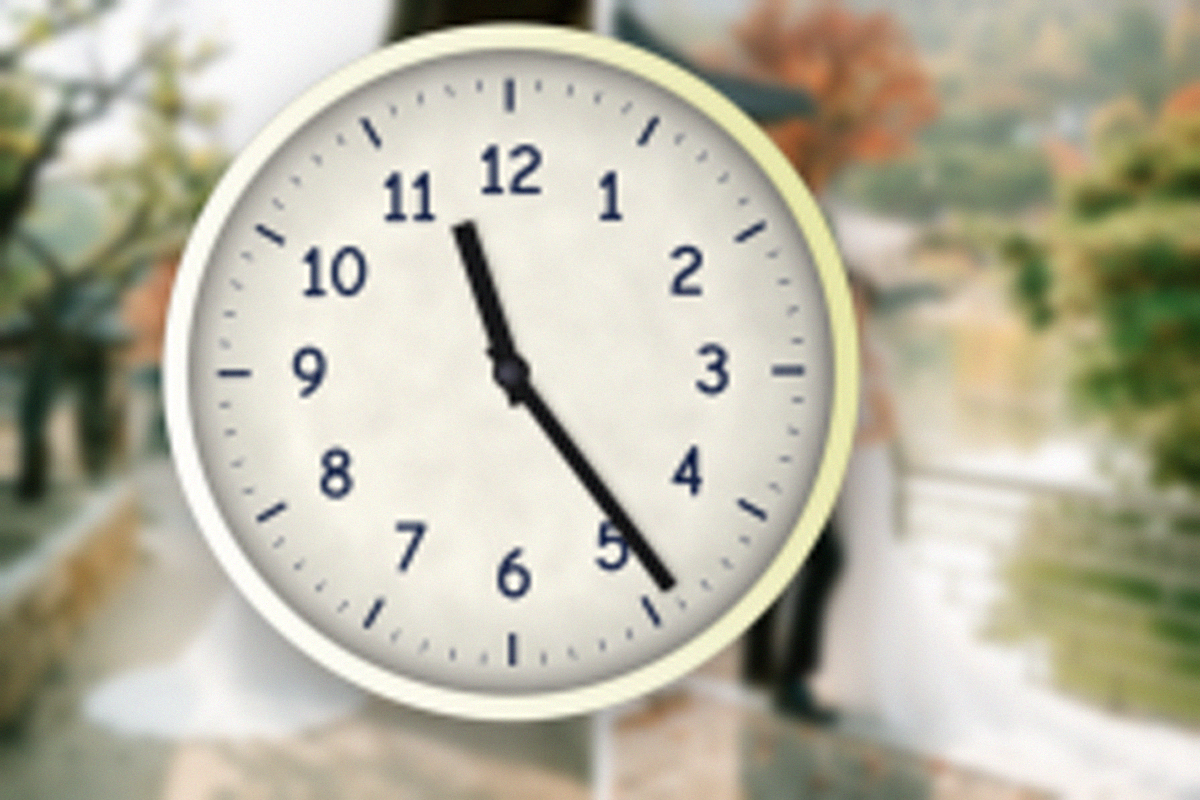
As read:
**11:24**
